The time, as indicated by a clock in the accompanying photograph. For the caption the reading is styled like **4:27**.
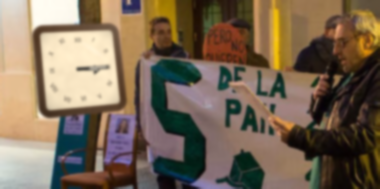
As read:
**3:15**
